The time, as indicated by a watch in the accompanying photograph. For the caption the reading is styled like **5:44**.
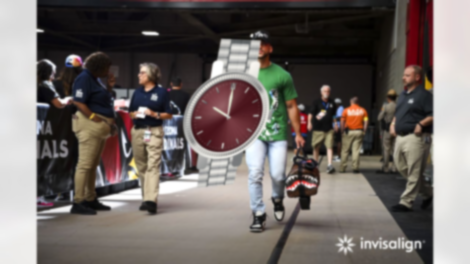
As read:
**10:00**
